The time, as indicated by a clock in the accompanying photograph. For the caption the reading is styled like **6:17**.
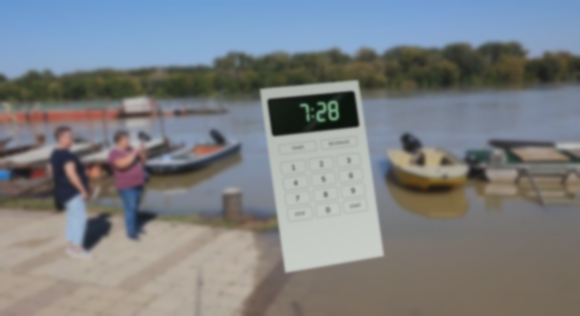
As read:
**7:28**
